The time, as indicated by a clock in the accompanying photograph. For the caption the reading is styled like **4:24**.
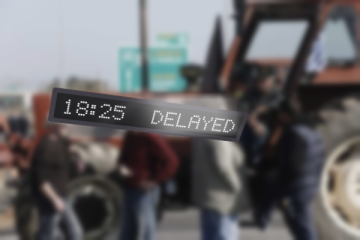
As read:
**18:25**
